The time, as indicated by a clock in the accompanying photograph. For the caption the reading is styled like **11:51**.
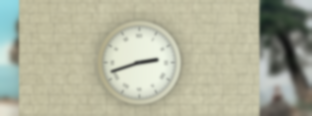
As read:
**2:42**
